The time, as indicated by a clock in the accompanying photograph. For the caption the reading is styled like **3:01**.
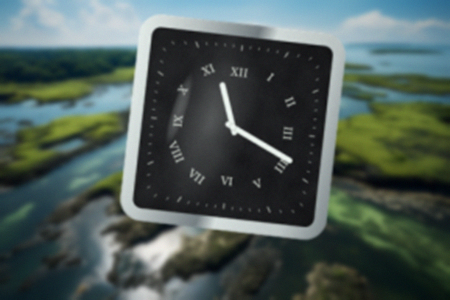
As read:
**11:19**
